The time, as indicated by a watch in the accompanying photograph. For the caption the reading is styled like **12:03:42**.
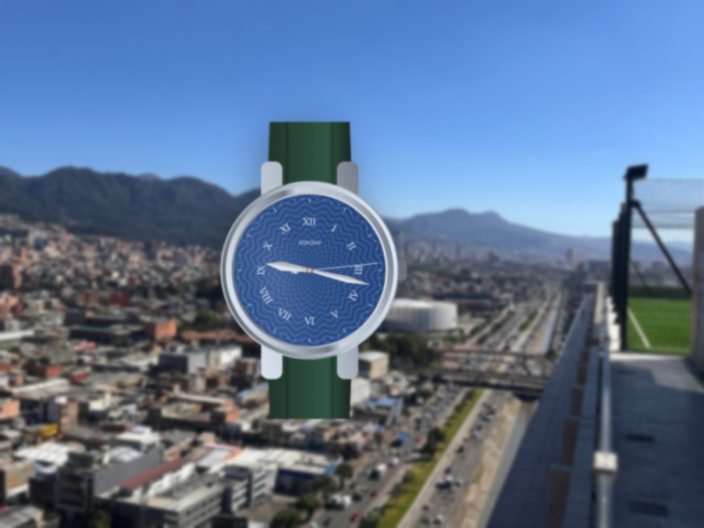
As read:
**9:17:14**
